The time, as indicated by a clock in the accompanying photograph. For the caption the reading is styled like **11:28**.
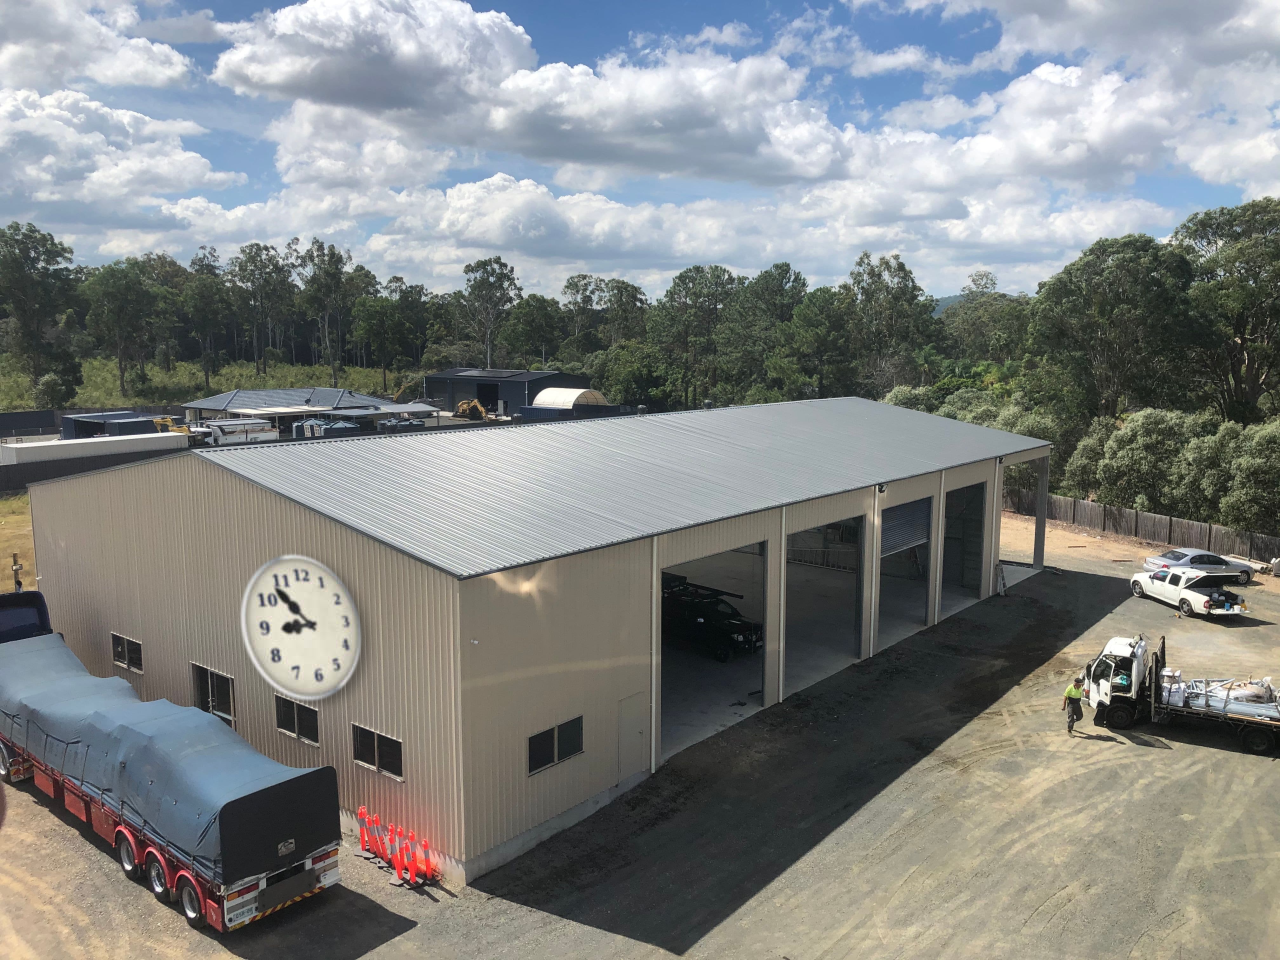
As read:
**8:53**
